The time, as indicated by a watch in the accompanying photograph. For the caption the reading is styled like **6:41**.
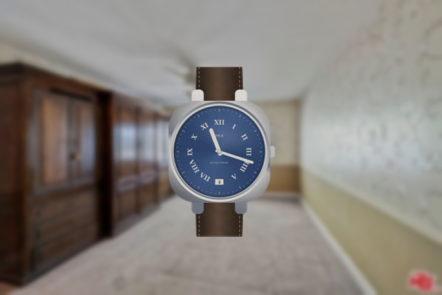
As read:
**11:18**
